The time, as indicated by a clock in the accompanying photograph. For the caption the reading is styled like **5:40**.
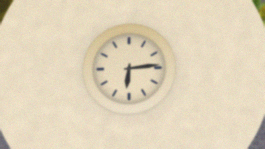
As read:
**6:14**
